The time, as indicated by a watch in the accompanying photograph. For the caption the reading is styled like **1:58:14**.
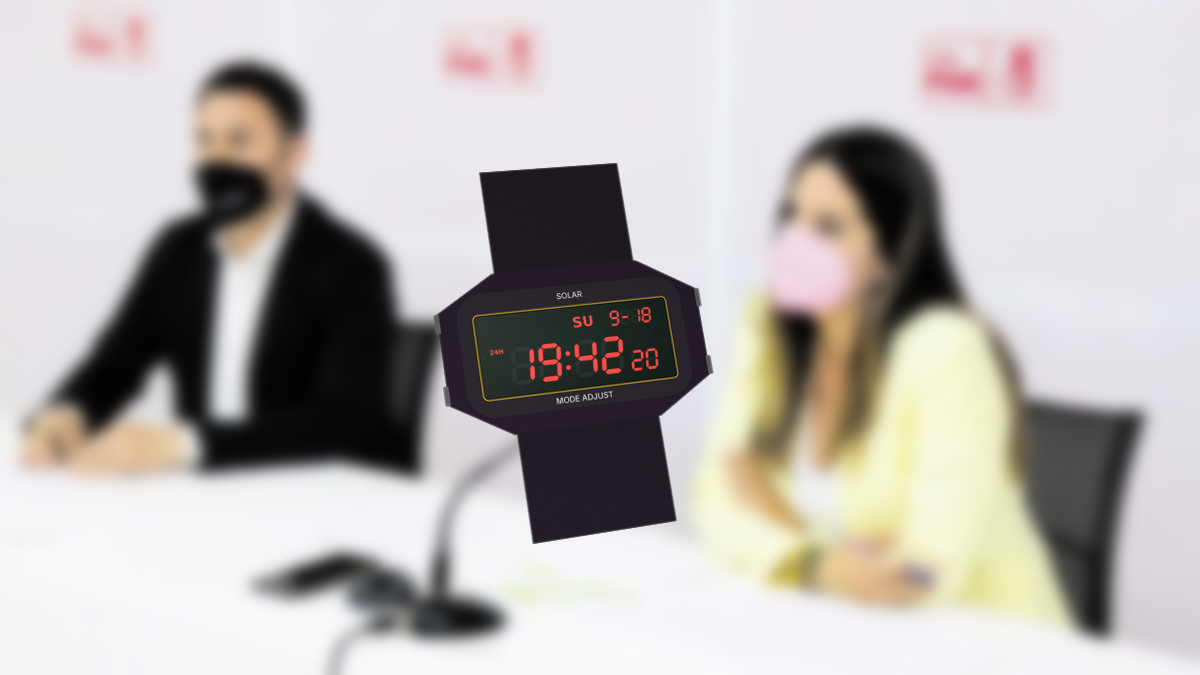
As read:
**19:42:20**
